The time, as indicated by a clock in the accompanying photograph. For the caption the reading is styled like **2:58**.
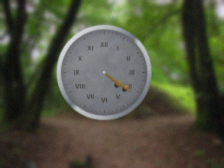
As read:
**4:21**
